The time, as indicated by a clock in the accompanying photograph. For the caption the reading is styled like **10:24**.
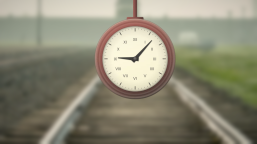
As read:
**9:07**
